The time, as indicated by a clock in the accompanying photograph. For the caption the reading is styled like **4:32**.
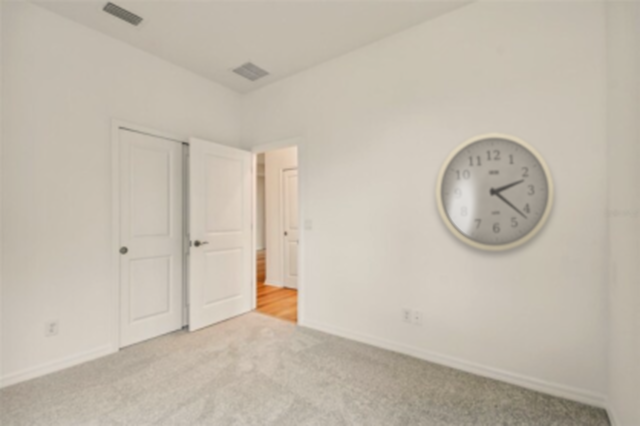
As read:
**2:22**
